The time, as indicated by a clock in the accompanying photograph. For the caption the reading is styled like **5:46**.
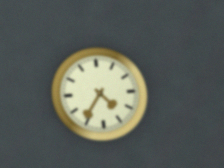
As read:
**4:36**
